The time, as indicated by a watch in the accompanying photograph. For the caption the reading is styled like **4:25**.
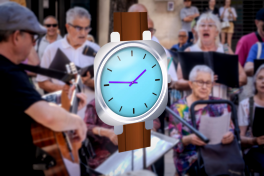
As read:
**1:46**
